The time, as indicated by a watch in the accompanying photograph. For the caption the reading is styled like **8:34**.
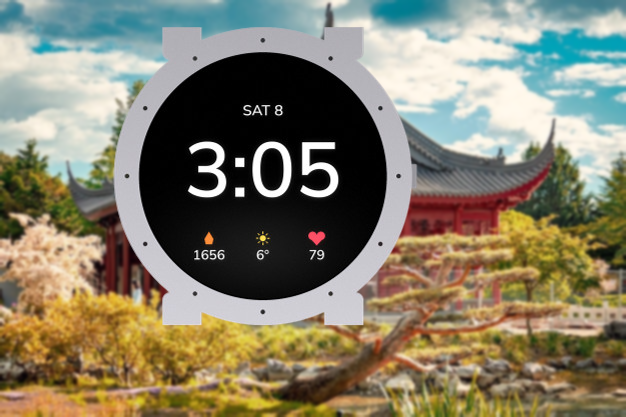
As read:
**3:05**
